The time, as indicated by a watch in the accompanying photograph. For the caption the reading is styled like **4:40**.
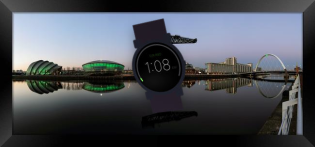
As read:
**1:08**
